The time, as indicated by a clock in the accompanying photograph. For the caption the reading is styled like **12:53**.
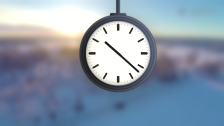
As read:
**10:22**
